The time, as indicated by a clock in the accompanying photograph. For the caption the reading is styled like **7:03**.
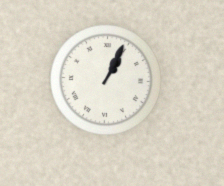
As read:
**1:04**
